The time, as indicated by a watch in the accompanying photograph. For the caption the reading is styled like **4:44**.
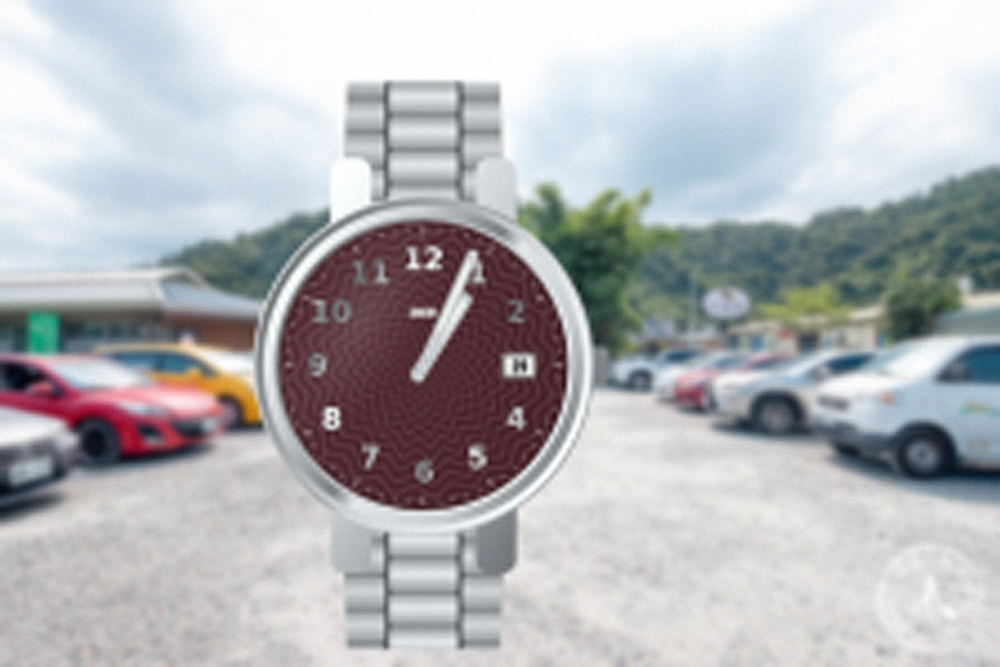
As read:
**1:04**
